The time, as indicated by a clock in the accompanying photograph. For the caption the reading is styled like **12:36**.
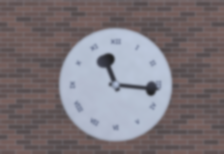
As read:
**11:16**
